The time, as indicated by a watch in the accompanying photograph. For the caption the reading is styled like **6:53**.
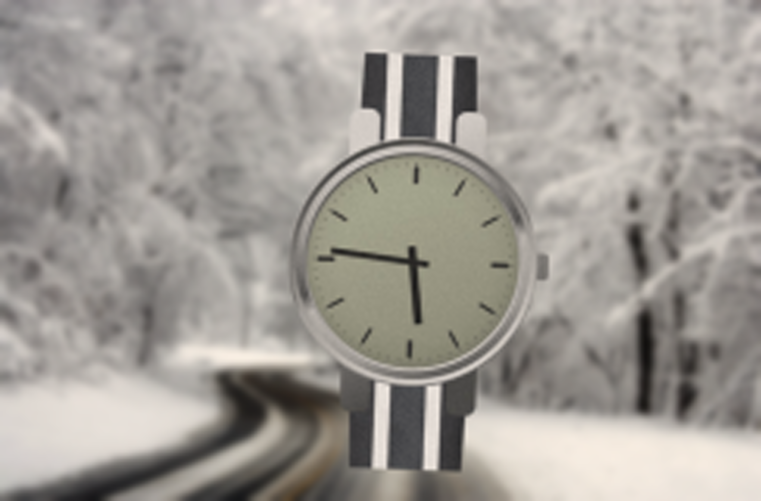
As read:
**5:46**
